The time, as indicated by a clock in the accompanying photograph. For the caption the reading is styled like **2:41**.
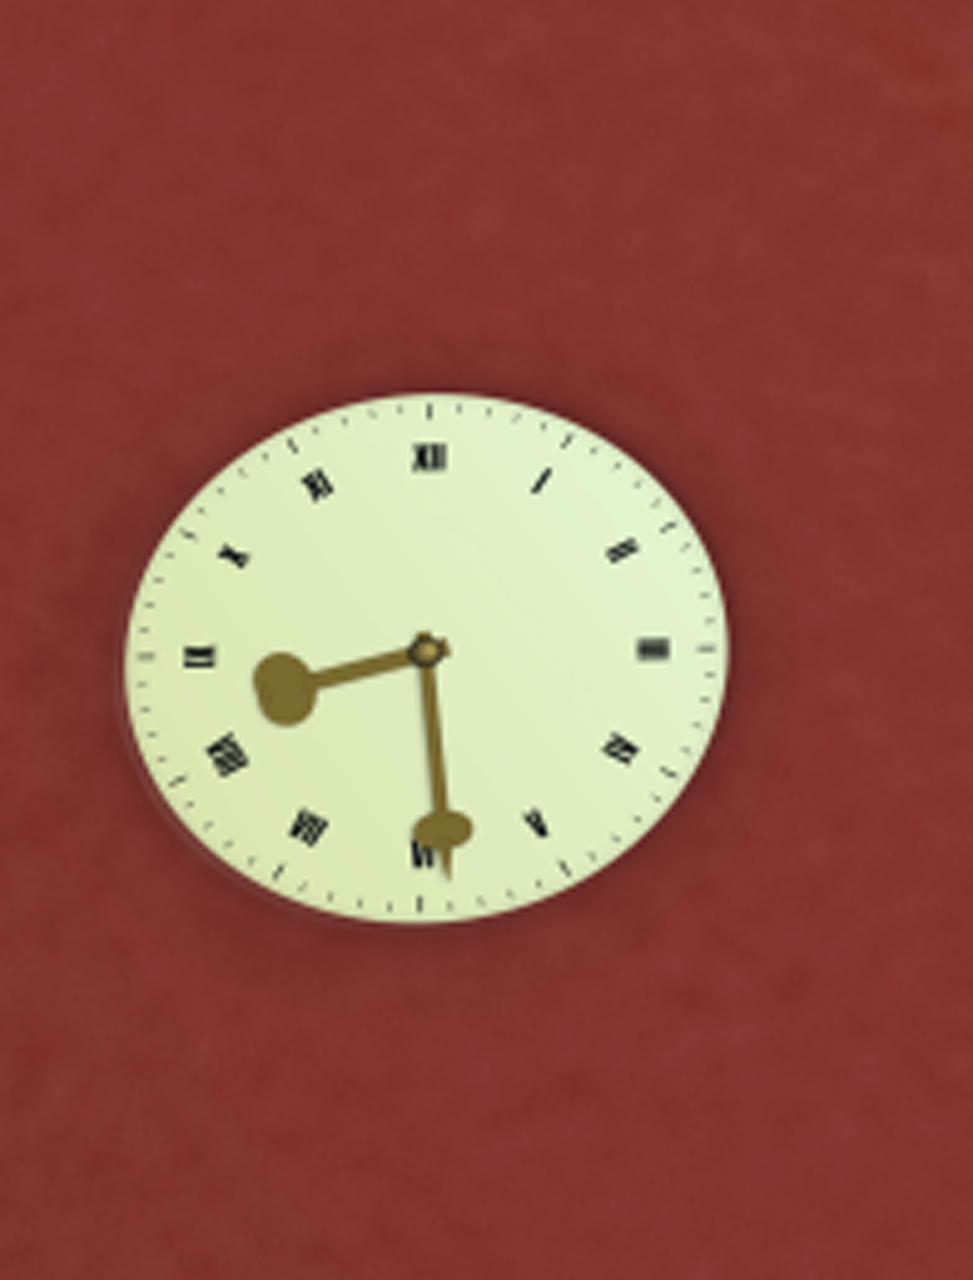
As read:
**8:29**
